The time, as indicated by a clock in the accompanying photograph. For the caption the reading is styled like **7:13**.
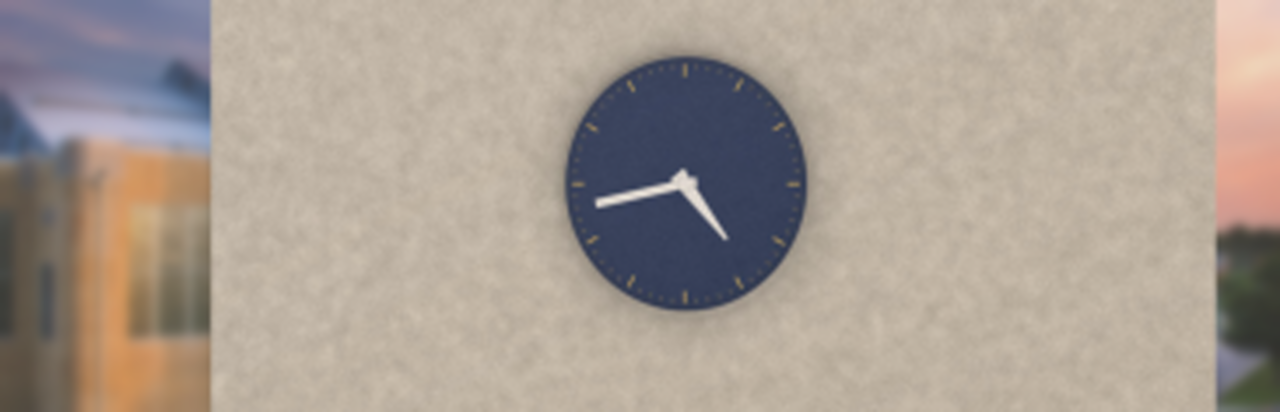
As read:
**4:43**
